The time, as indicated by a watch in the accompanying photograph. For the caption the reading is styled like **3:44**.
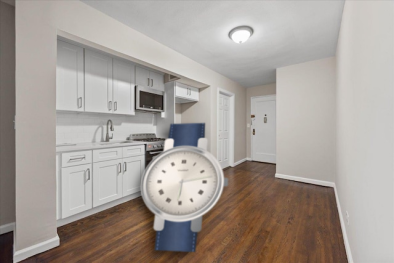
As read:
**6:13**
